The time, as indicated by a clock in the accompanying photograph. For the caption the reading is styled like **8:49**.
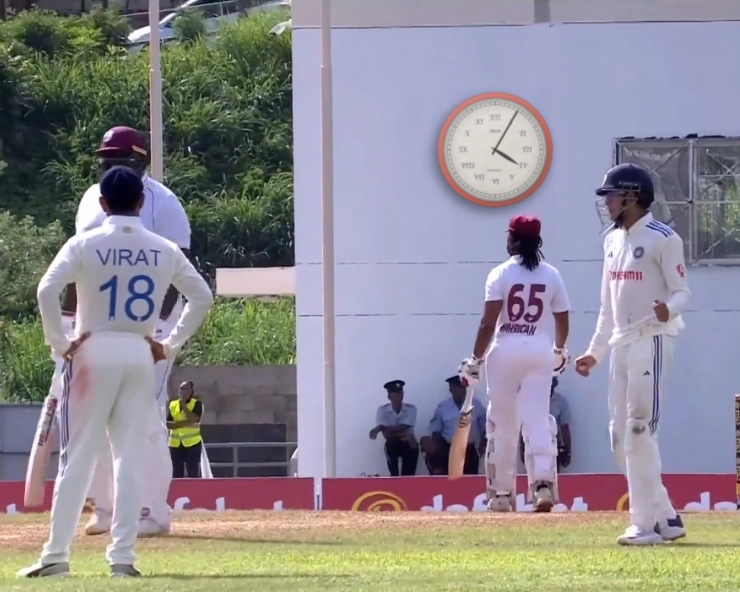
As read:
**4:05**
